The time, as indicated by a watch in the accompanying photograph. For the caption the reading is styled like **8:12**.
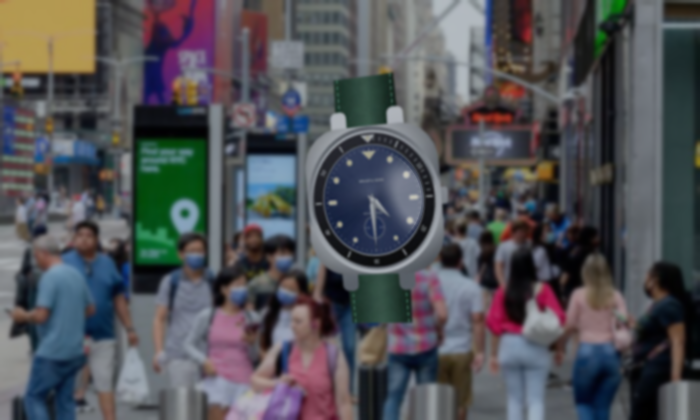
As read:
**4:30**
